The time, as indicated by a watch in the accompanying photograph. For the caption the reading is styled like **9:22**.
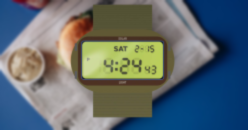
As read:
**4:24**
